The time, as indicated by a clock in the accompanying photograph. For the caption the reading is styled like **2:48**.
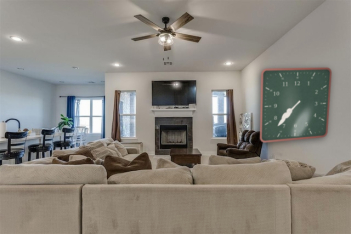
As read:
**7:37**
